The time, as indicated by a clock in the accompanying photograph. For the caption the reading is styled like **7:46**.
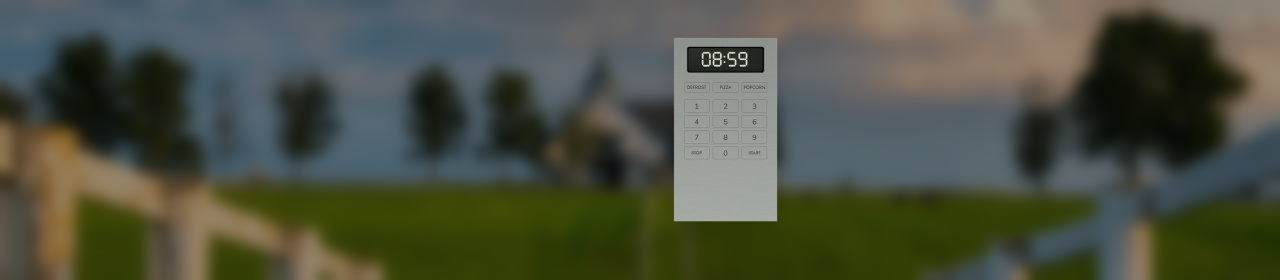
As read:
**8:59**
